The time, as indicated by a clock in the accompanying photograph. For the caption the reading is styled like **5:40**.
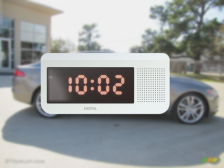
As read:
**10:02**
